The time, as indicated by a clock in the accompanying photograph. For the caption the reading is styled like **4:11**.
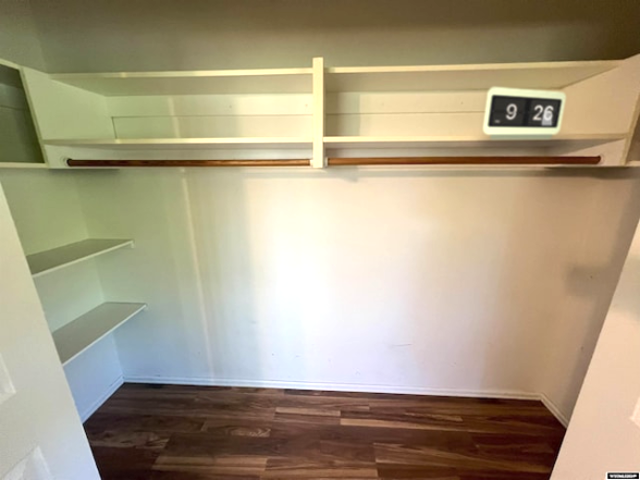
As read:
**9:26**
